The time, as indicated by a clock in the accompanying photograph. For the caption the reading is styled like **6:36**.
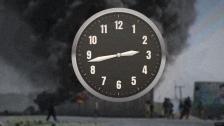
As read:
**2:43**
